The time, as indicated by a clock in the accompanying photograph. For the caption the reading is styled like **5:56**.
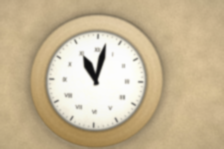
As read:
**11:02**
